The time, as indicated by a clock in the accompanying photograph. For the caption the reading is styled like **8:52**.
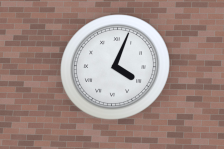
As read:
**4:03**
